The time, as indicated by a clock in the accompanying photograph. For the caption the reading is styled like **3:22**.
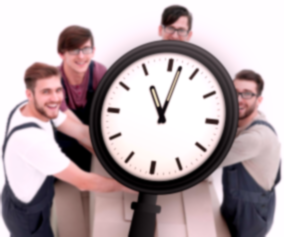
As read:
**11:02**
